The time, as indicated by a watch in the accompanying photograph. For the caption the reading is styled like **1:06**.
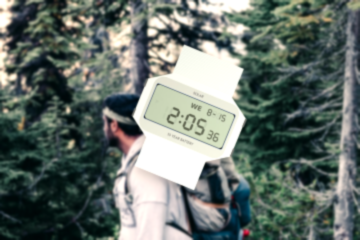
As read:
**2:05**
